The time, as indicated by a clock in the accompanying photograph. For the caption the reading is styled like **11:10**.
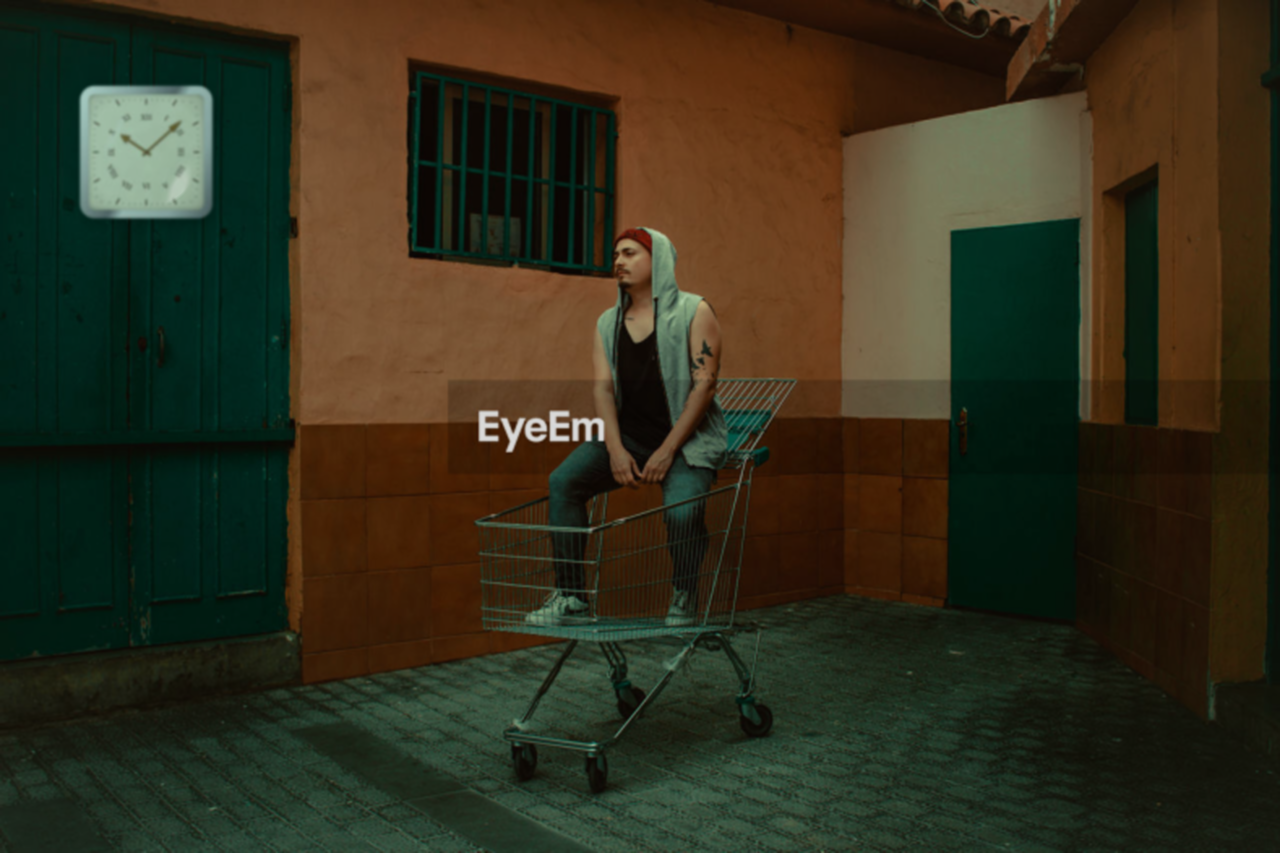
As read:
**10:08**
